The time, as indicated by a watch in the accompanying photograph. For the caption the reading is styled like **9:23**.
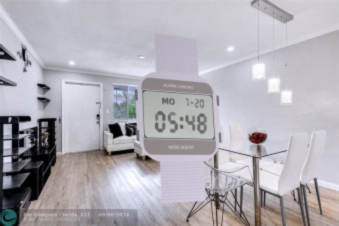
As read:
**5:48**
